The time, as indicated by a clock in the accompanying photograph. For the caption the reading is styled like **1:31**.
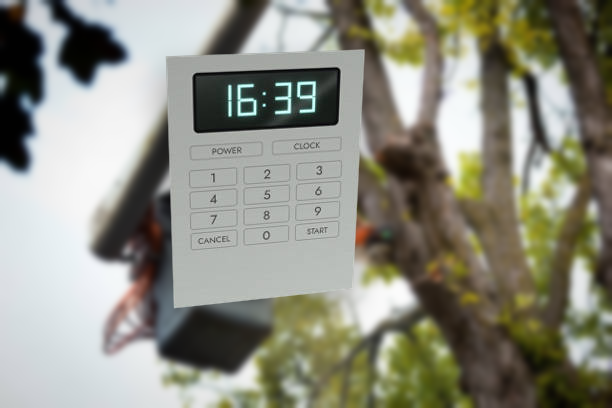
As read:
**16:39**
